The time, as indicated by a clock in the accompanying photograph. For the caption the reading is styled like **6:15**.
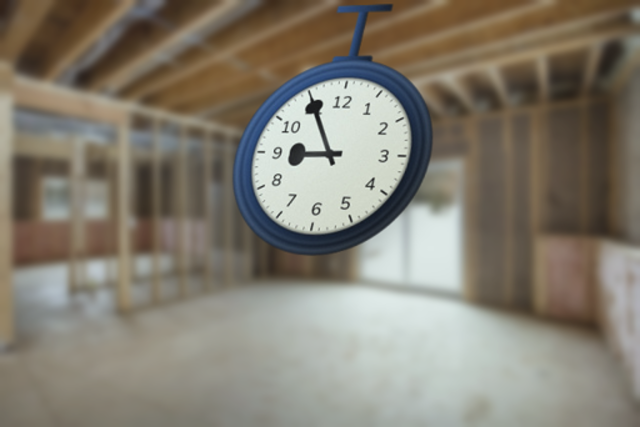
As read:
**8:55**
